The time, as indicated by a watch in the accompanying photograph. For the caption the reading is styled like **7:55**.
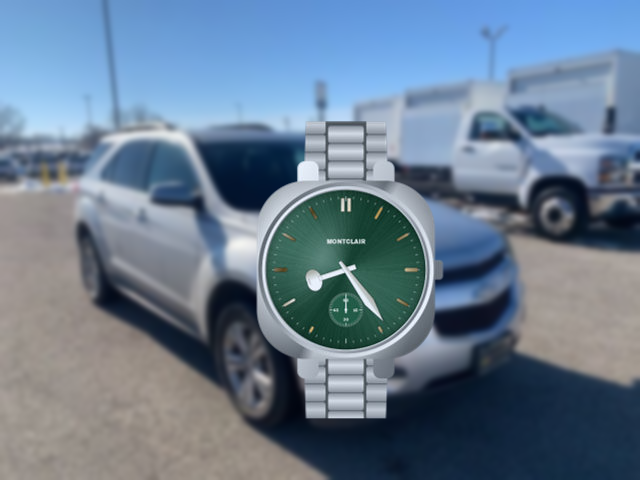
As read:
**8:24**
